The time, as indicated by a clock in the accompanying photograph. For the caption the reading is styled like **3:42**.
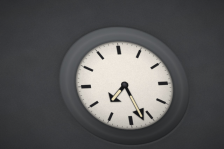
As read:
**7:27**
